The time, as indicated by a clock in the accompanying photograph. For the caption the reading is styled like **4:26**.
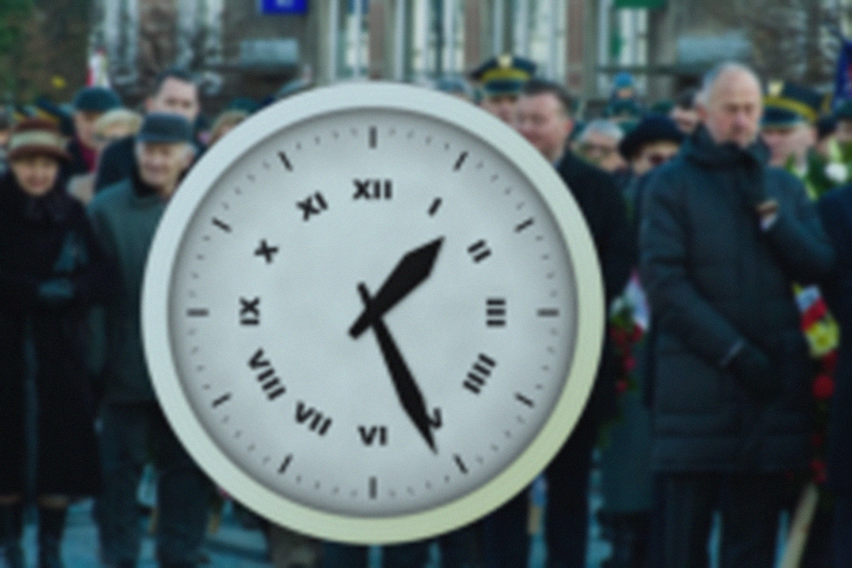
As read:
**1:26**
